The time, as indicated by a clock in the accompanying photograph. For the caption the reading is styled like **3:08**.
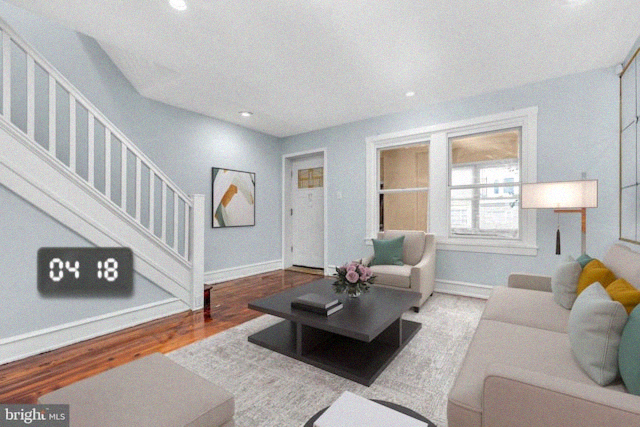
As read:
**4:18**
